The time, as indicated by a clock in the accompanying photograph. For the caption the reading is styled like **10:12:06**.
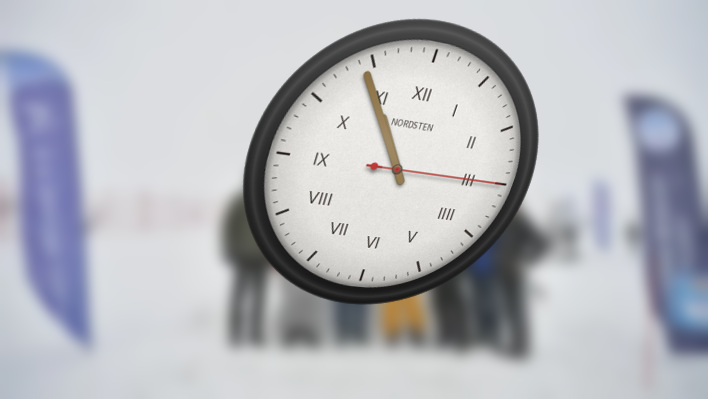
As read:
**10:54:15**
